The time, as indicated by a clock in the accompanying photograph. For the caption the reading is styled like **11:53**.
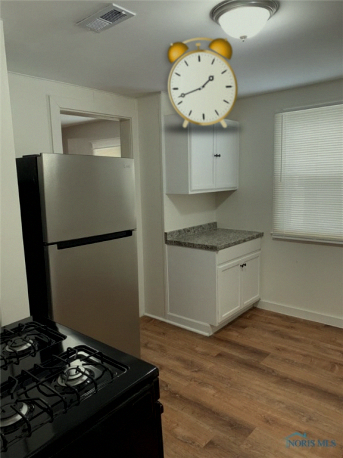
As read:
**1:42**
